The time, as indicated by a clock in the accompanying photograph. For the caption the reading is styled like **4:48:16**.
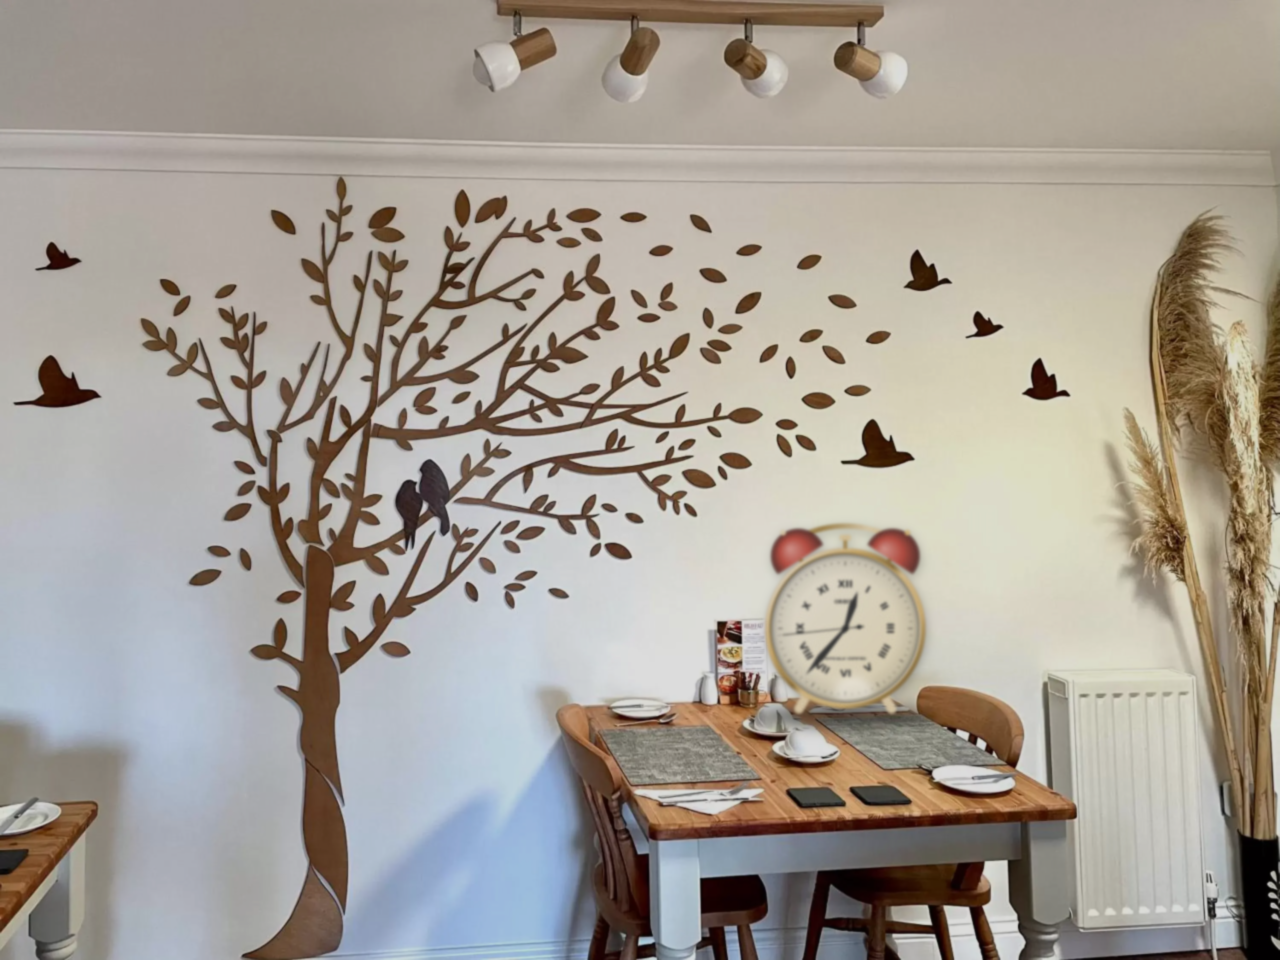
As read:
**12:36:44**
